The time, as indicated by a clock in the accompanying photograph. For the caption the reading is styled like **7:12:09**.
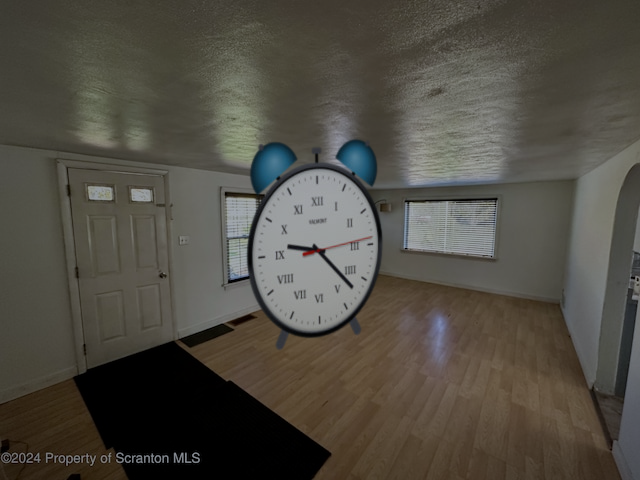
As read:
**9:22:14**
